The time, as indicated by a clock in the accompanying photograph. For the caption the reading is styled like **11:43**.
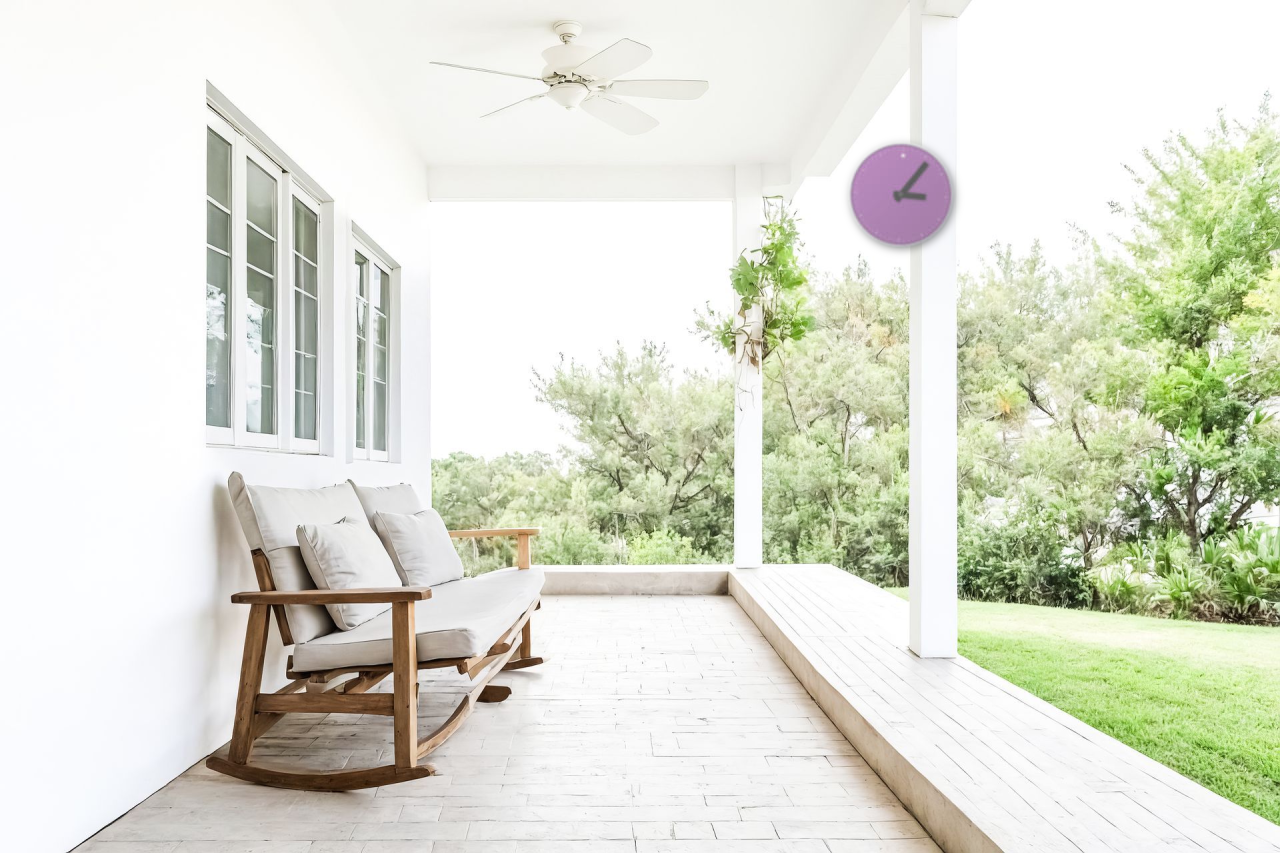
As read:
**3:06**
